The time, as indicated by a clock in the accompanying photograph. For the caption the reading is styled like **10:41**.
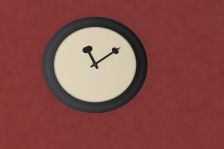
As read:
**11:09**
